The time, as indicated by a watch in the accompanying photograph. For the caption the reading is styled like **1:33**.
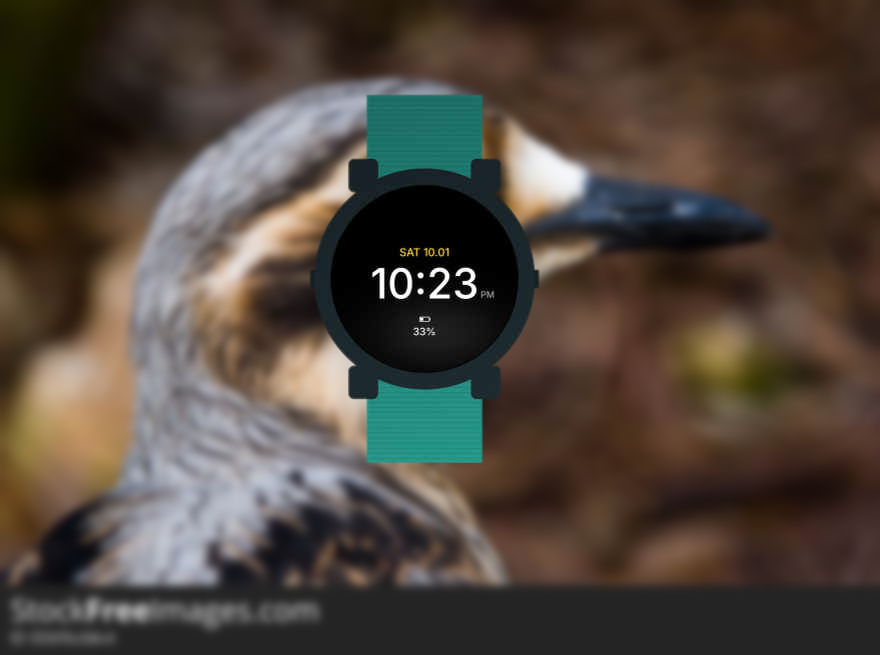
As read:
**10:23**
